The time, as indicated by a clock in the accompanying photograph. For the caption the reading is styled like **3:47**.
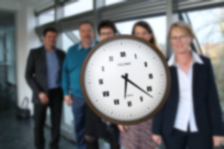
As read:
**6:22**
